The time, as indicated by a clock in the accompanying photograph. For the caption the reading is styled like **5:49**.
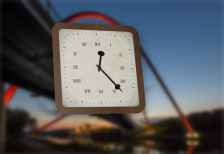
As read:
**12:23**
